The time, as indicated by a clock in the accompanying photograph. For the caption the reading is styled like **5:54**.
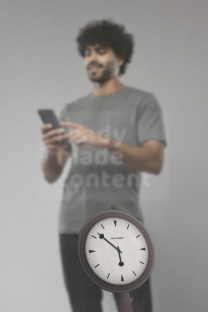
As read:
**5:52**
